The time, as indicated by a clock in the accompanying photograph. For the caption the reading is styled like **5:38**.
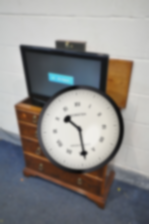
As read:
**10:29**
